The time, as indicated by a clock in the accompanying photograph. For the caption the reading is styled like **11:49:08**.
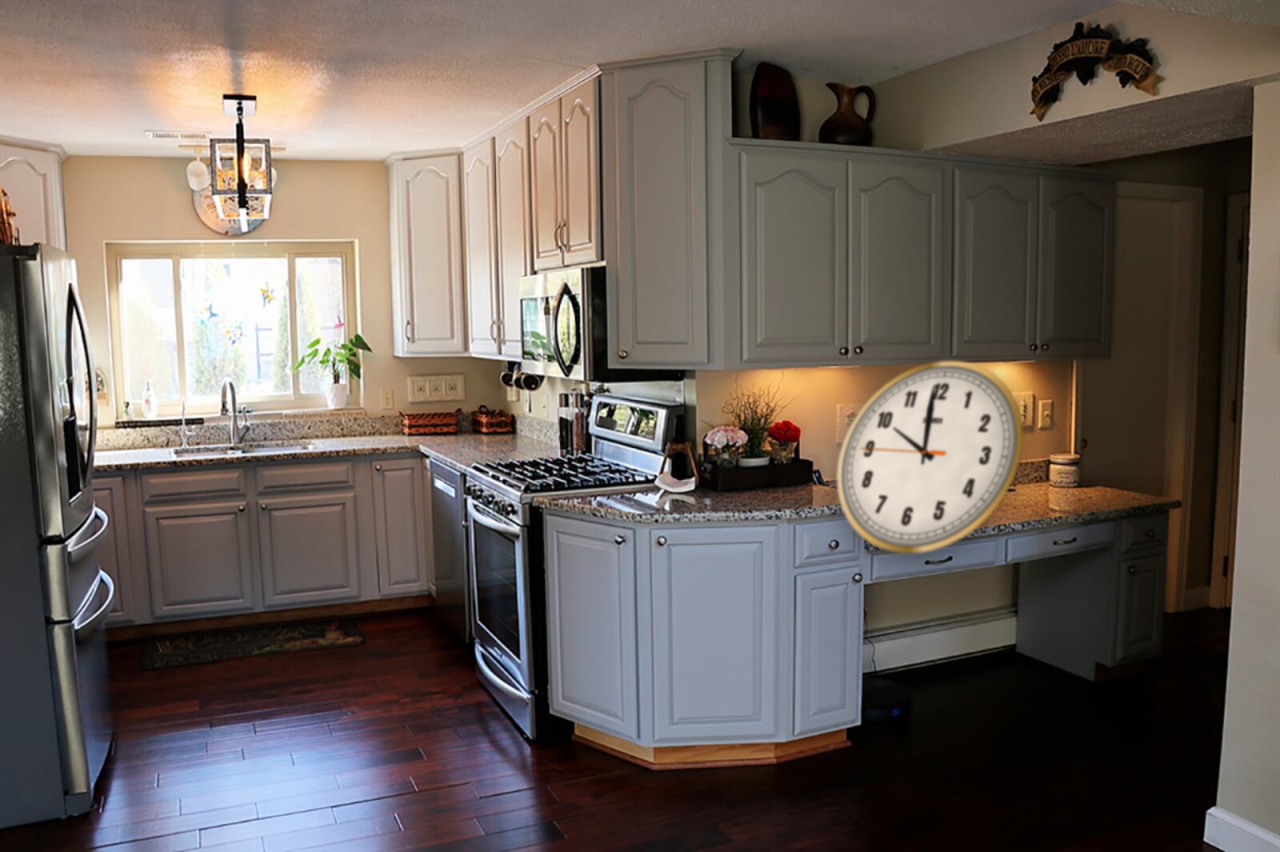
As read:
**9:58:45**
